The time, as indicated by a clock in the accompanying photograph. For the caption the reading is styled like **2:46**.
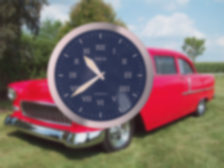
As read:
**10:39**
